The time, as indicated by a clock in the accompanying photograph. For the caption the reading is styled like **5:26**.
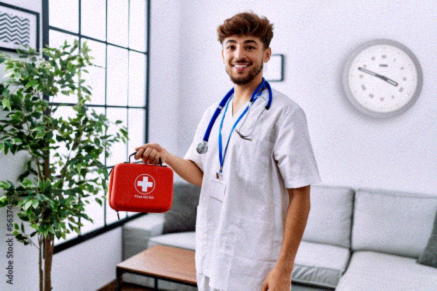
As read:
**3:48**
